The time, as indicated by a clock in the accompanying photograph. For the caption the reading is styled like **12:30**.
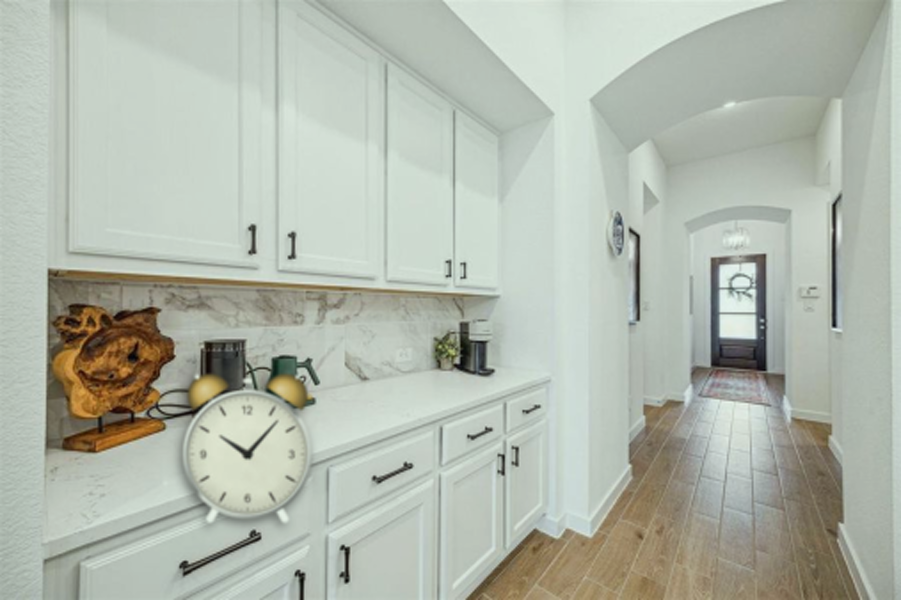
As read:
**10:07**
